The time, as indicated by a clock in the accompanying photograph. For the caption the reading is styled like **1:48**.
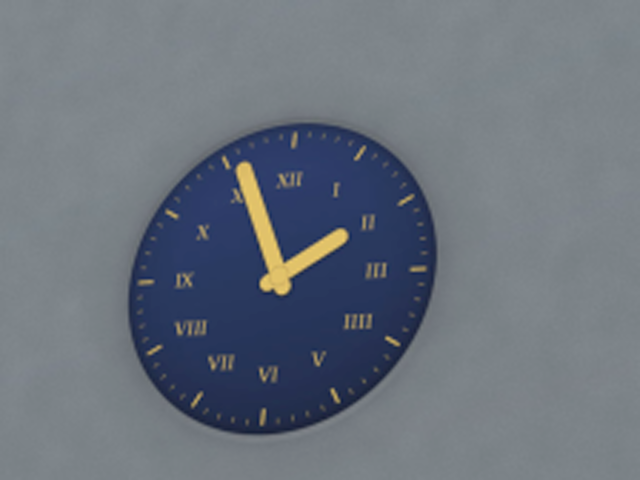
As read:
**1:56**
